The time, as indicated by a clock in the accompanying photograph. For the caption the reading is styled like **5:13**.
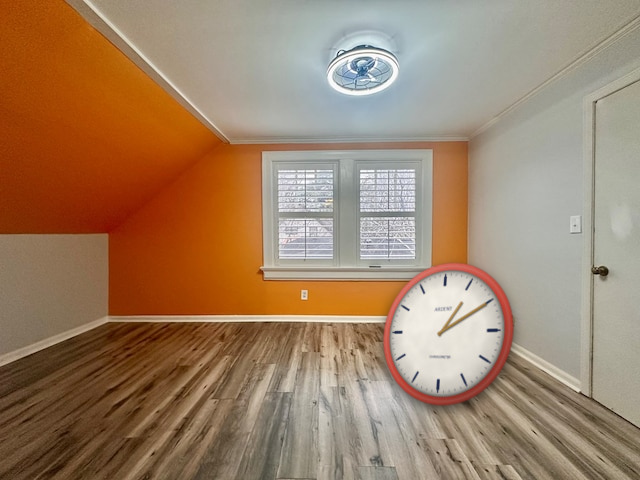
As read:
**1:10**
